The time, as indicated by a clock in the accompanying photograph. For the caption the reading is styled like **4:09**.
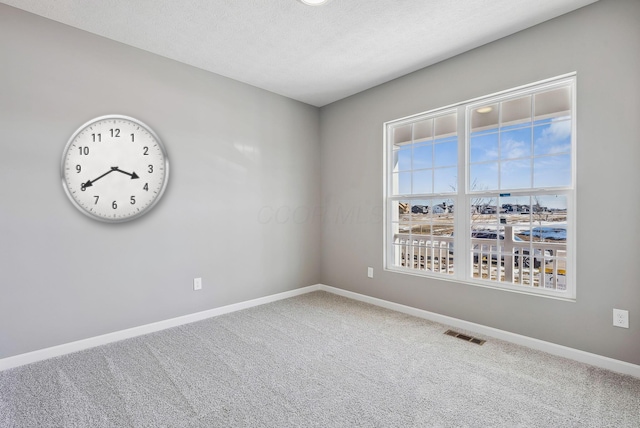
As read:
**3:40**
